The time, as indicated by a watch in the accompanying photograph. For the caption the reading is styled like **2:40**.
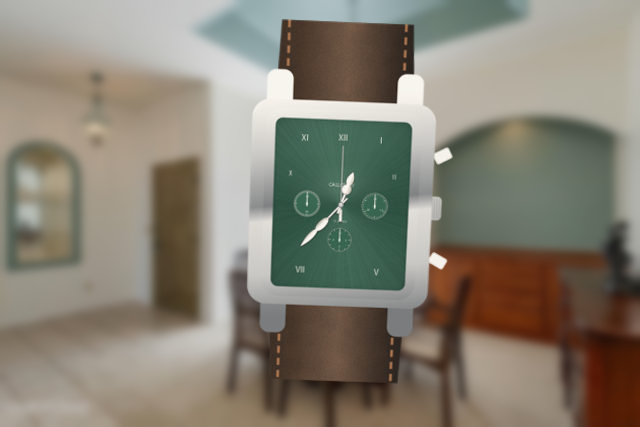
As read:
**12:37**
